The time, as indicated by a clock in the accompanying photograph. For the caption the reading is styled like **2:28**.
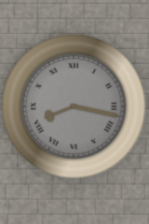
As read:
**8:17**
